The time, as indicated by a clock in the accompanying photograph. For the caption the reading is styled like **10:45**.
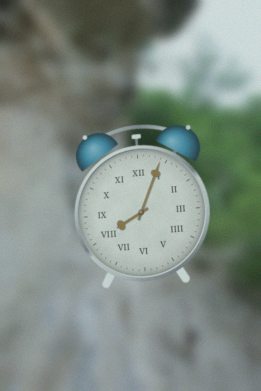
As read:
**8:04**
